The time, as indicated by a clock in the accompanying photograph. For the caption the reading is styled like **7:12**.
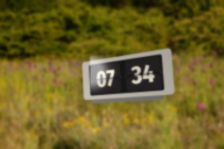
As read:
**7:34**
